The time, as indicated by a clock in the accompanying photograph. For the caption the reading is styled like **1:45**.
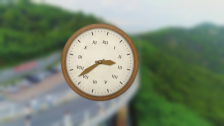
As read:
**2:37**
